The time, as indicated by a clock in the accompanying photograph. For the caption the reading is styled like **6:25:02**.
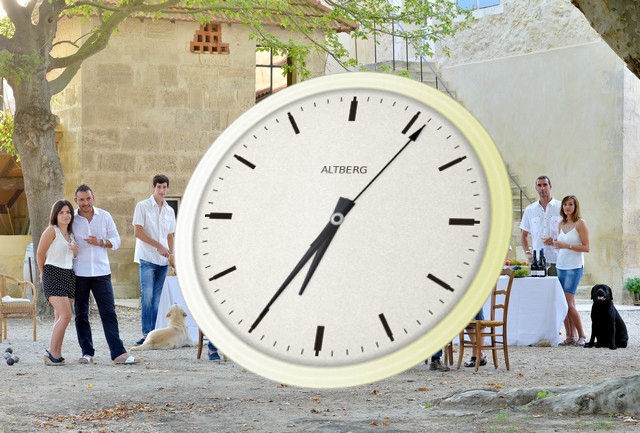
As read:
**6:35:06**
